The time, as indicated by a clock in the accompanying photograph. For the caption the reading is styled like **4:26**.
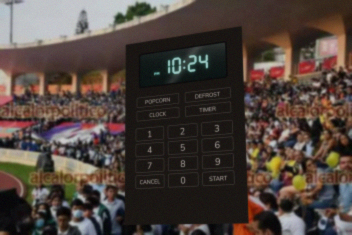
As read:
**10:24**
